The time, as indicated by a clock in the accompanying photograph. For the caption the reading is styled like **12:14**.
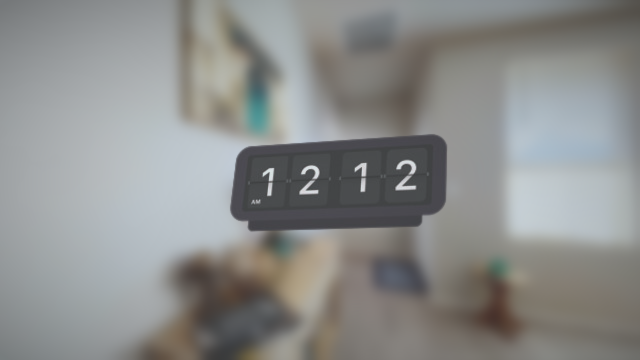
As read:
**12:12**
